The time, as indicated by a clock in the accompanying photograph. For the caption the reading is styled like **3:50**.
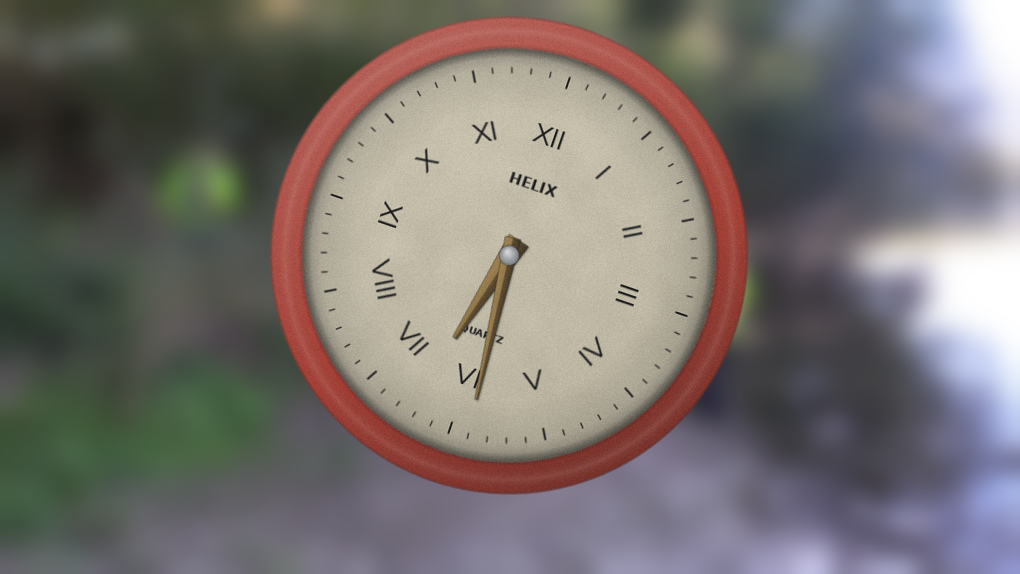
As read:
**6:29**
